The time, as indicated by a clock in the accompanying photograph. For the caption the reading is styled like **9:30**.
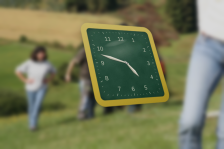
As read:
**4:48**
